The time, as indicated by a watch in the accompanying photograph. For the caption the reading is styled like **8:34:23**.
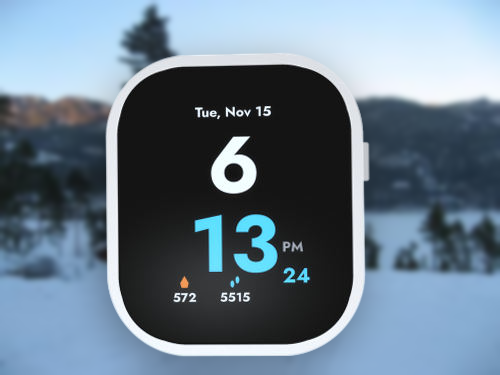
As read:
**6:13:24**
